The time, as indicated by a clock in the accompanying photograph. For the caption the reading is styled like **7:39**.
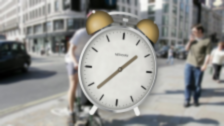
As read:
**1:38**
